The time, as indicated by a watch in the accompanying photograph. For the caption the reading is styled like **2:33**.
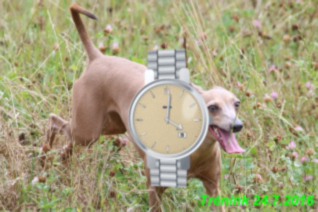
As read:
**4:01**
